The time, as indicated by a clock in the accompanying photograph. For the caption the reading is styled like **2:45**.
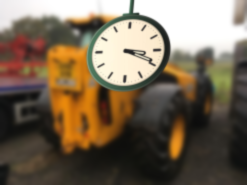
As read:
**3:19**
